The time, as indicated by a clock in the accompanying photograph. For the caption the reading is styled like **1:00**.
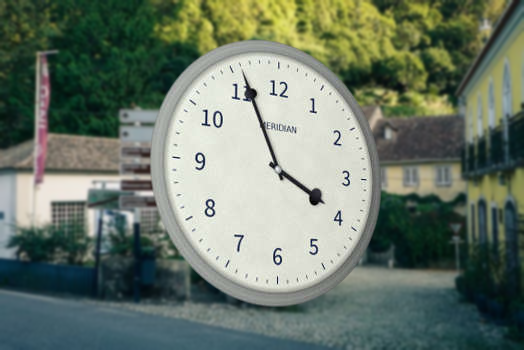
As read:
**3:56**
